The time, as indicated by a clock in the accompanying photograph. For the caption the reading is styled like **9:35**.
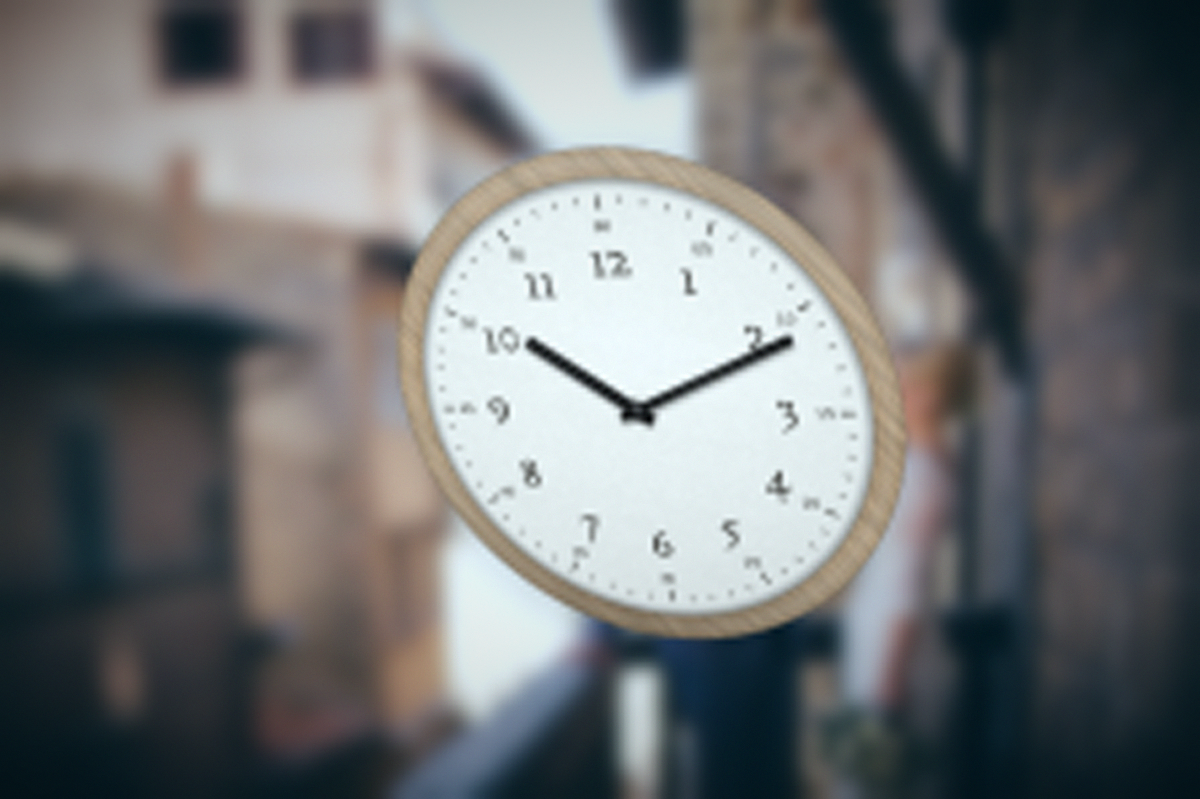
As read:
**10:11**
